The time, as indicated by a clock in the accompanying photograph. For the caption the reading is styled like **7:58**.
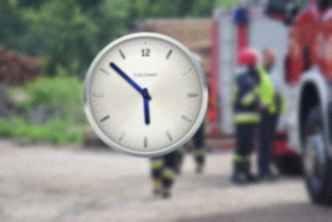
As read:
**5:52**
